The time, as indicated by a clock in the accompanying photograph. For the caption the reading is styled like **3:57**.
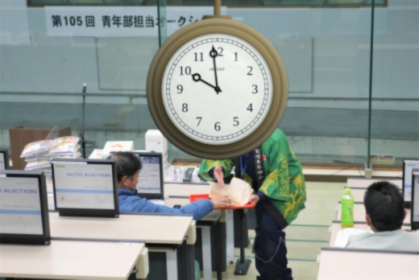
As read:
**9:59**
